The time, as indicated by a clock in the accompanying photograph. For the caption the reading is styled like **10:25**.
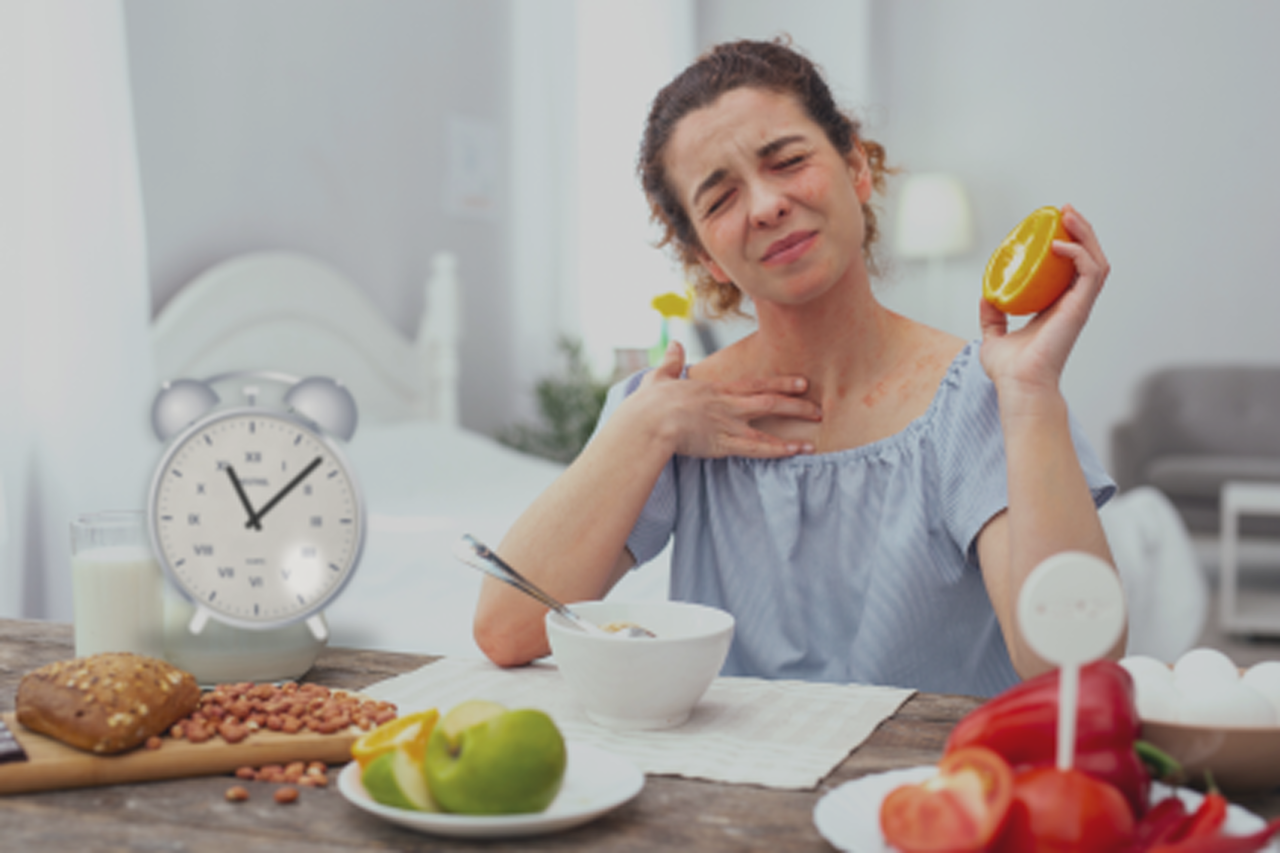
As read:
**11:08**
